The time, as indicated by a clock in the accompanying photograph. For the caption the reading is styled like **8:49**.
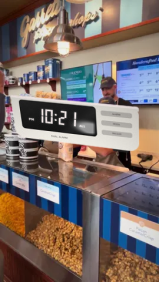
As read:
**10:21**
